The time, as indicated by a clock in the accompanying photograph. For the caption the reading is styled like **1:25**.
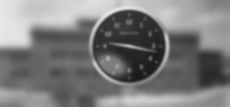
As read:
**9:17**
